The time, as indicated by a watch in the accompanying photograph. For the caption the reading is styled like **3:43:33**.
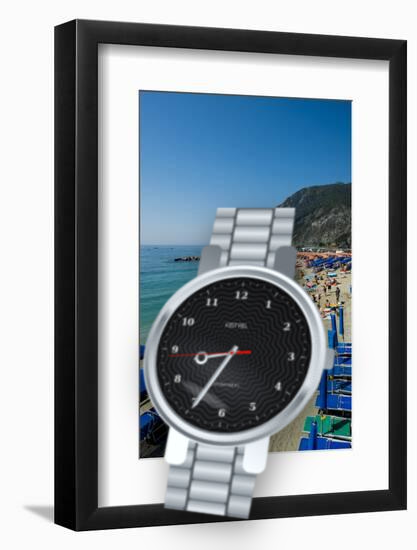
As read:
**8:34:44**
